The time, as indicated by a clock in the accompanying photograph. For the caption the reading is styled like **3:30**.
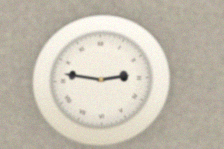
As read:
**2:47**
